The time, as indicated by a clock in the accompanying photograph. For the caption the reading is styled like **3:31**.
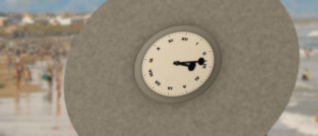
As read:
**3:13**
